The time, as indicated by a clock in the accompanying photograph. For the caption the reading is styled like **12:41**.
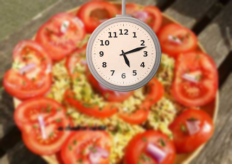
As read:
**5:12**
